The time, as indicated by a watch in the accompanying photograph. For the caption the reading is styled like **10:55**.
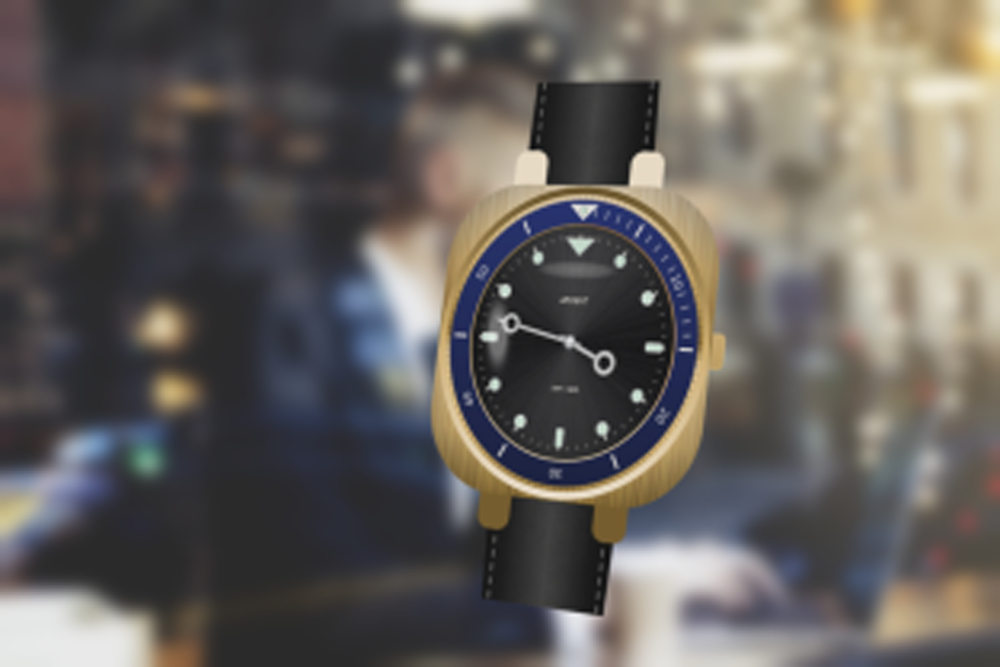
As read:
**3:47**
